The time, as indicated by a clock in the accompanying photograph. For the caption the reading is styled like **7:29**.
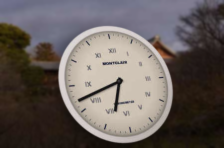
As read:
**6:42**
